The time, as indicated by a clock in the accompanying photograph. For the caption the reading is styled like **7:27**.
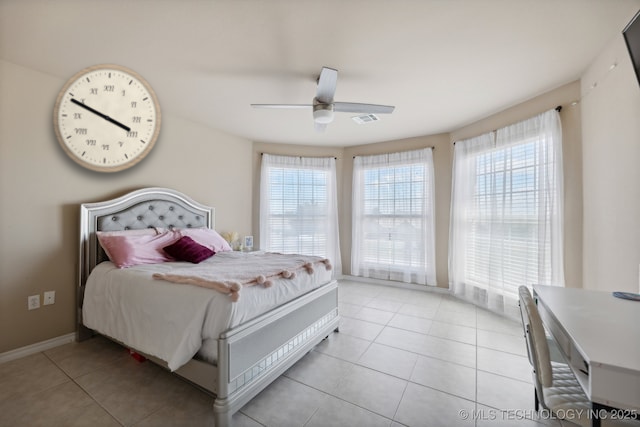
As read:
**3:49**
